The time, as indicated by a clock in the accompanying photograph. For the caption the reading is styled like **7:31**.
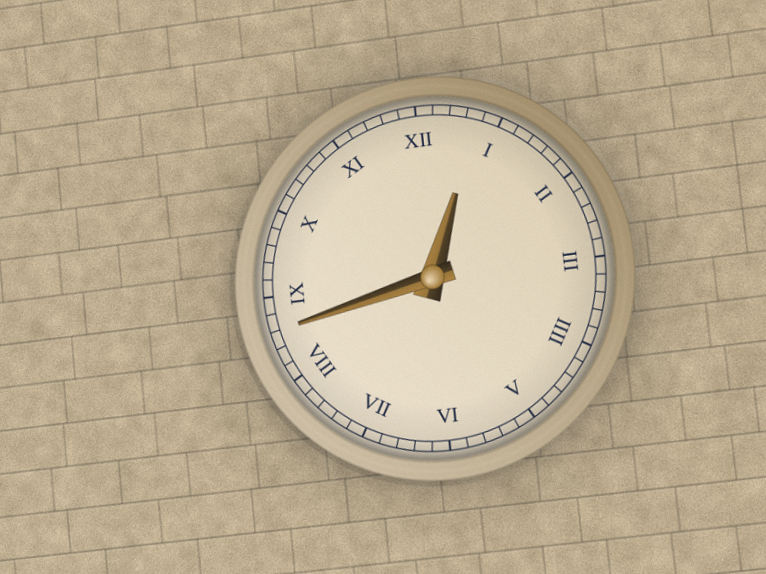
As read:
**12:43**
